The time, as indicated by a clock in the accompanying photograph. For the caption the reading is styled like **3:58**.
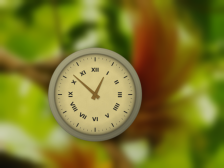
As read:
**12:52**
